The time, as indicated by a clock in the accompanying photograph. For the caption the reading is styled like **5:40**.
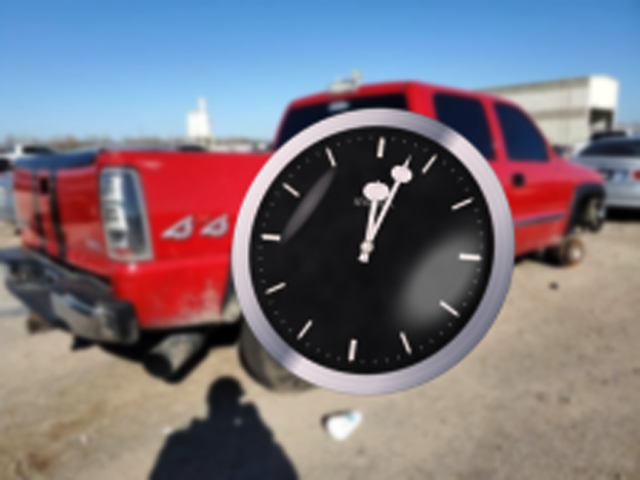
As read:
**12:03**
